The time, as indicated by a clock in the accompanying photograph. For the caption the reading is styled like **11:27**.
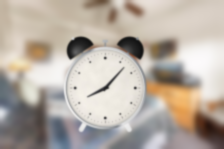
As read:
**8:07**
